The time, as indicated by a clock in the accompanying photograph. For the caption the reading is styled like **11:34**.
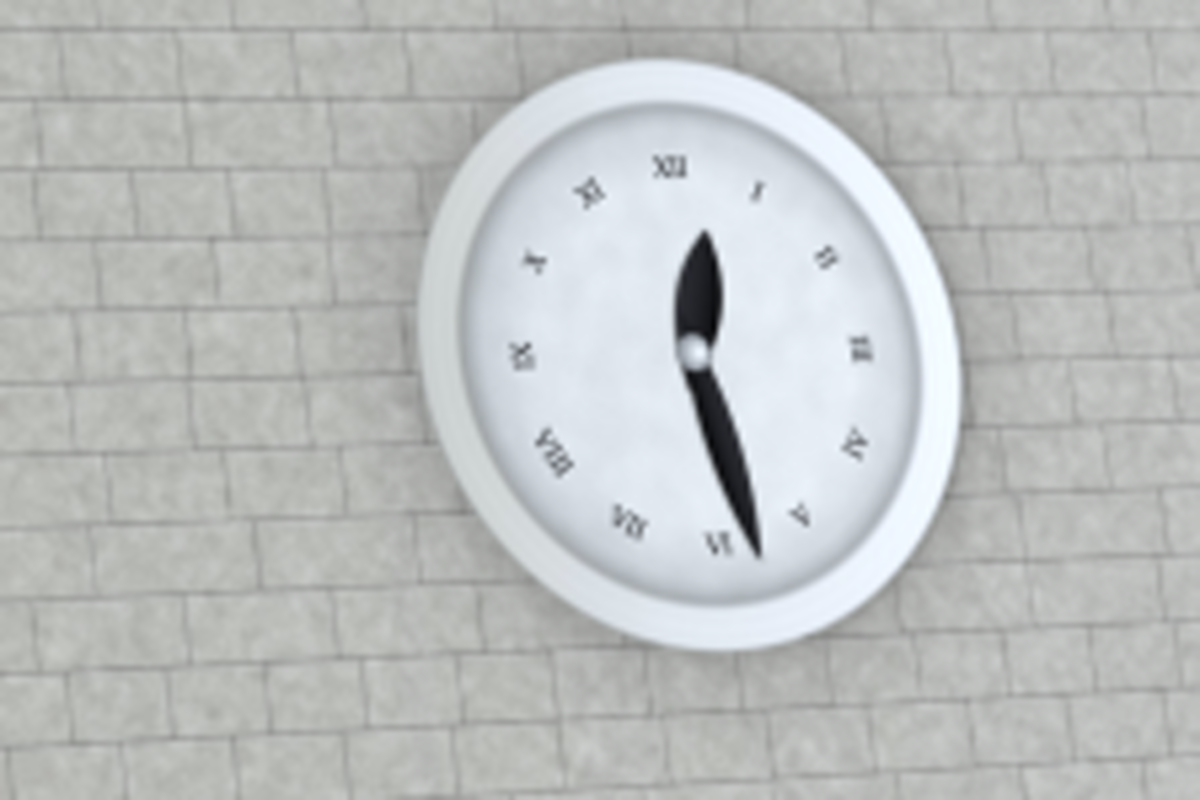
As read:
**12:28**
